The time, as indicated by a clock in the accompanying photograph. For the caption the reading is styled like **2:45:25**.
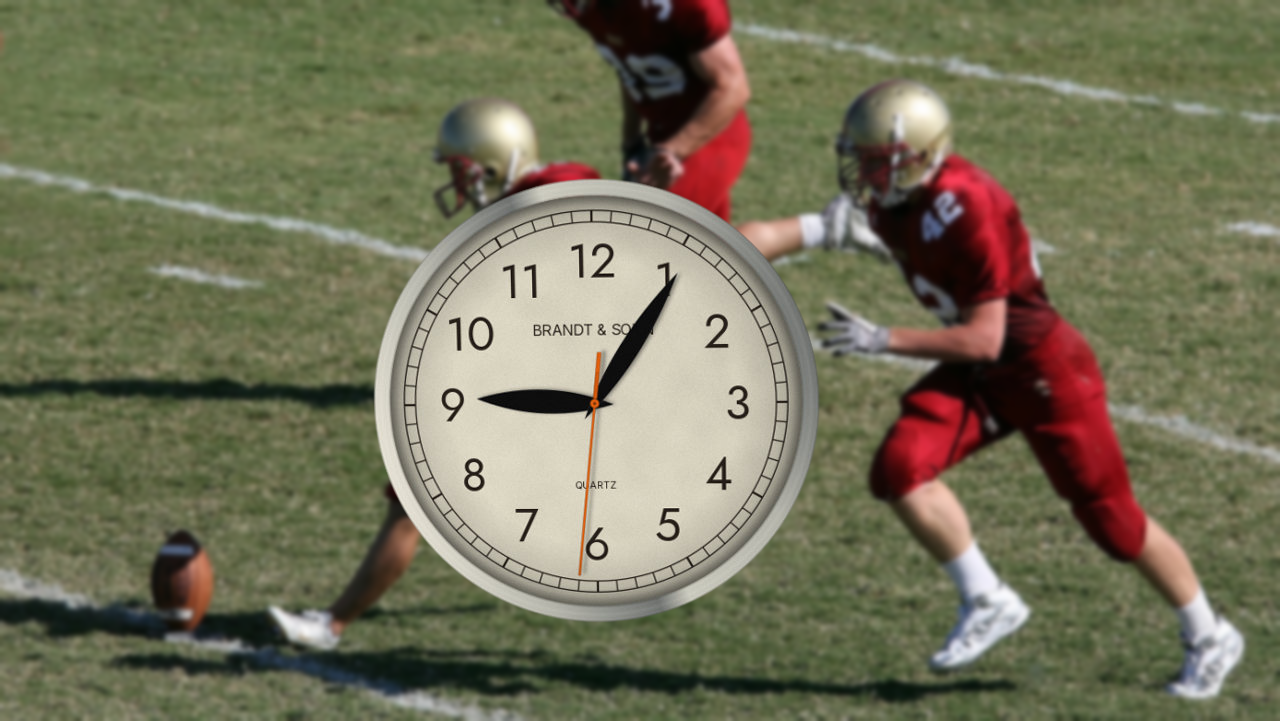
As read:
**9:05:31**
